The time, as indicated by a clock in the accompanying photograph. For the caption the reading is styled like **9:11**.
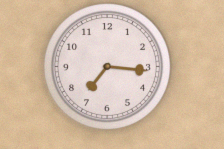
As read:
**7:16**
